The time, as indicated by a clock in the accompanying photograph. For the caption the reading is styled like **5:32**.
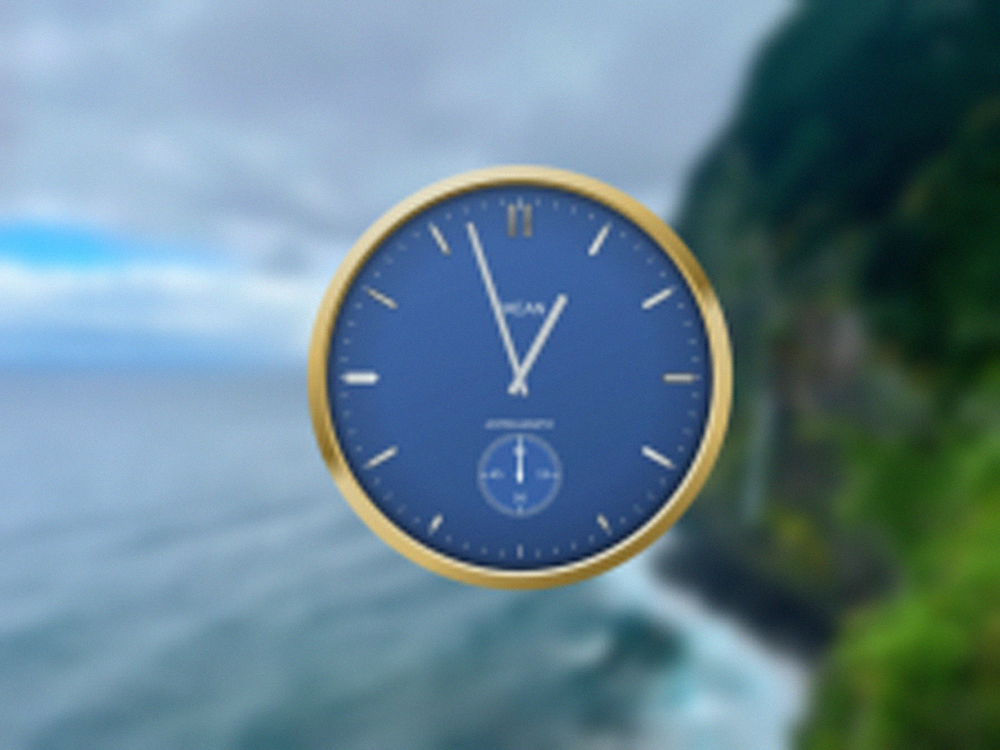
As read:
**12:57**
